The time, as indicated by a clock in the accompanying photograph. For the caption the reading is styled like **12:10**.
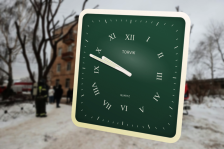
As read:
**9:48**
